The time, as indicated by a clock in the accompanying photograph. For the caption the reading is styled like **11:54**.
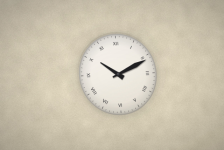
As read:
**10:11**
